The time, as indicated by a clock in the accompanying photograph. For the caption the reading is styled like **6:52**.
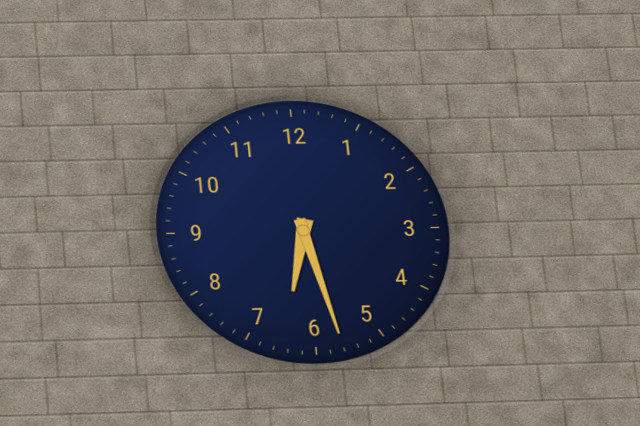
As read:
**6:28**
